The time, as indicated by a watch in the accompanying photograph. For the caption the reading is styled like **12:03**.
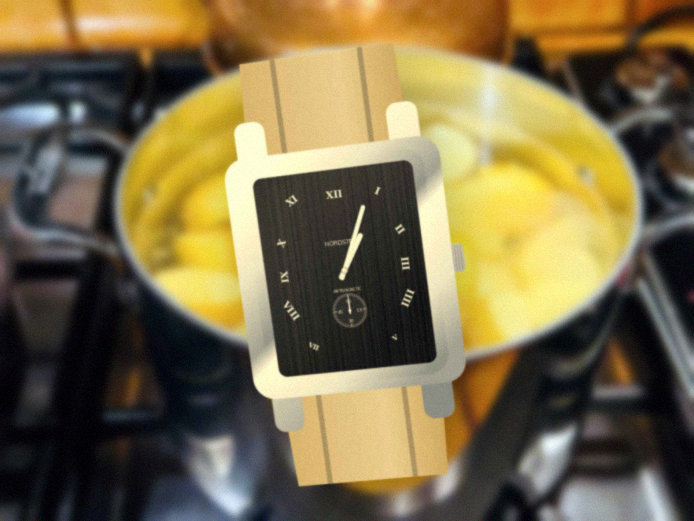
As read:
**1:04**
